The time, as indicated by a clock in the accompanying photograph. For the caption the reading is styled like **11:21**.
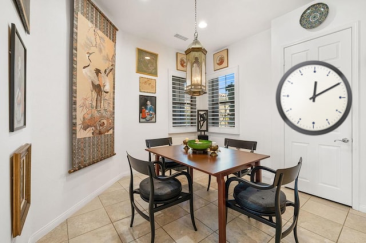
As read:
**12:10**
